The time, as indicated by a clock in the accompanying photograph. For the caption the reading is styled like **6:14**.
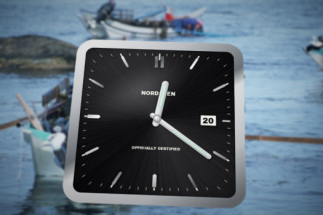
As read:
**12:21**
